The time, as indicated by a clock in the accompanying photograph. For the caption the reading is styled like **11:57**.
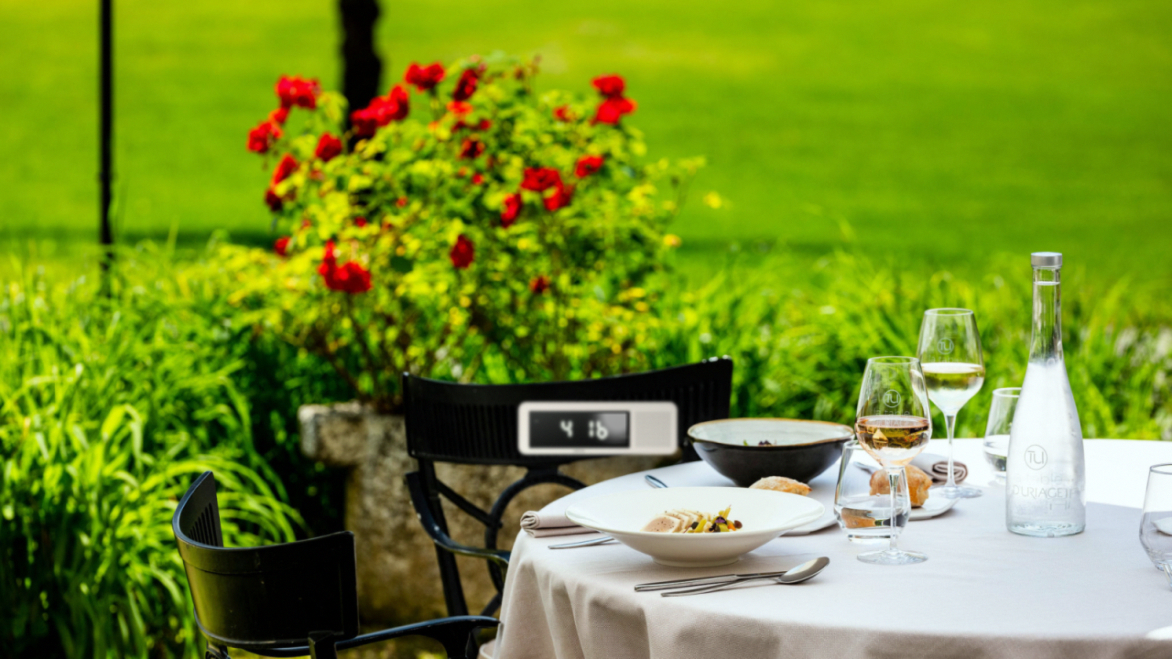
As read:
**4:16**
